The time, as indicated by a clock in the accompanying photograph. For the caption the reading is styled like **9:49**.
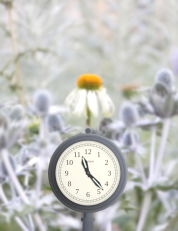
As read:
**11:23**
